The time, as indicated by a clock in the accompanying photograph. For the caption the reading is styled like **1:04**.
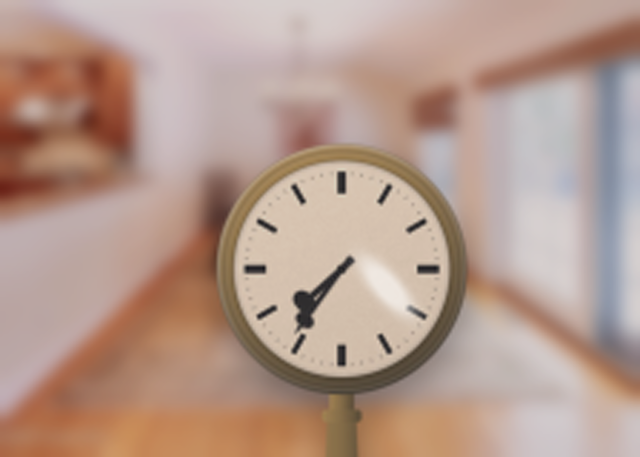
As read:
**7:36**
